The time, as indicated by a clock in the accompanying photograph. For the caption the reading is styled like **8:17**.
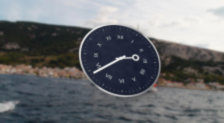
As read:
**2:39**
